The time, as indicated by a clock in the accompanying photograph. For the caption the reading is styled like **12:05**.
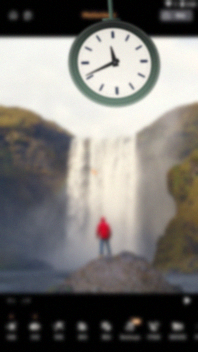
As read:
**11:41**
